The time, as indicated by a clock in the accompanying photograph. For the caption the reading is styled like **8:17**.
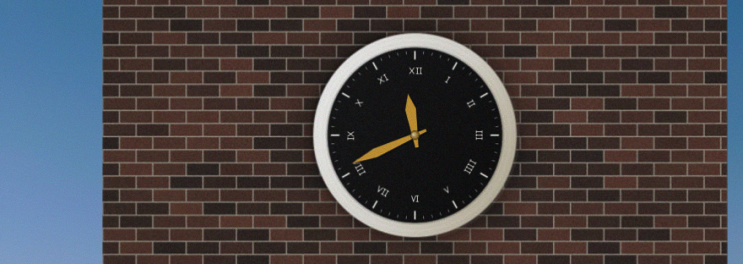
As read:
**11:41**
